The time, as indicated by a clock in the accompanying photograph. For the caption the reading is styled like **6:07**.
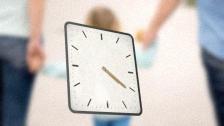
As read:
**4:21**
